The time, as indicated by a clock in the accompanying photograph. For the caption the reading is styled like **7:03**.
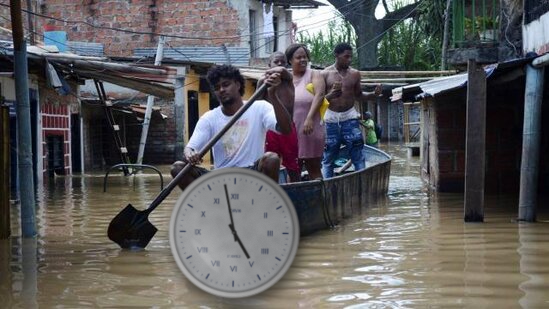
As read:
**4:58**
